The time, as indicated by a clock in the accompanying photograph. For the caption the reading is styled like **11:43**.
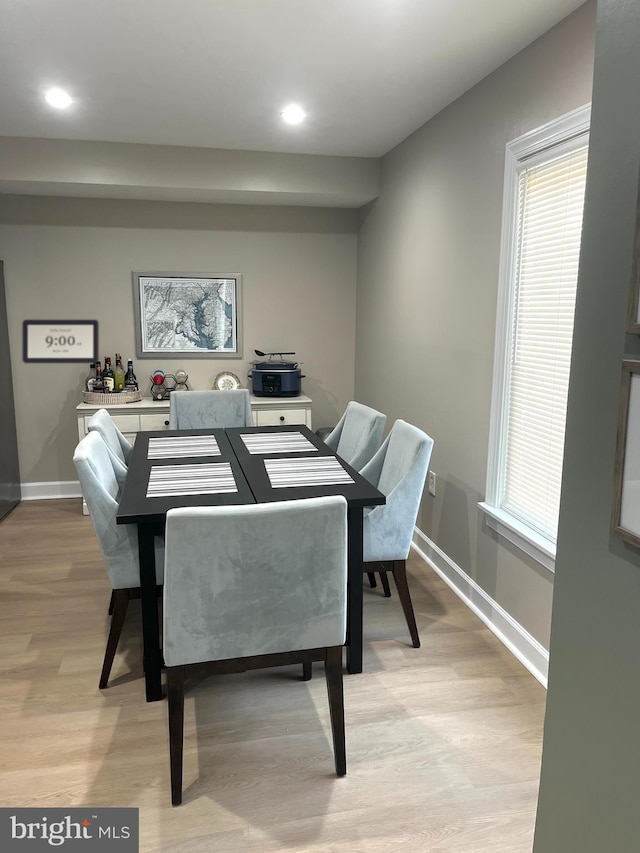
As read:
**9:00**
